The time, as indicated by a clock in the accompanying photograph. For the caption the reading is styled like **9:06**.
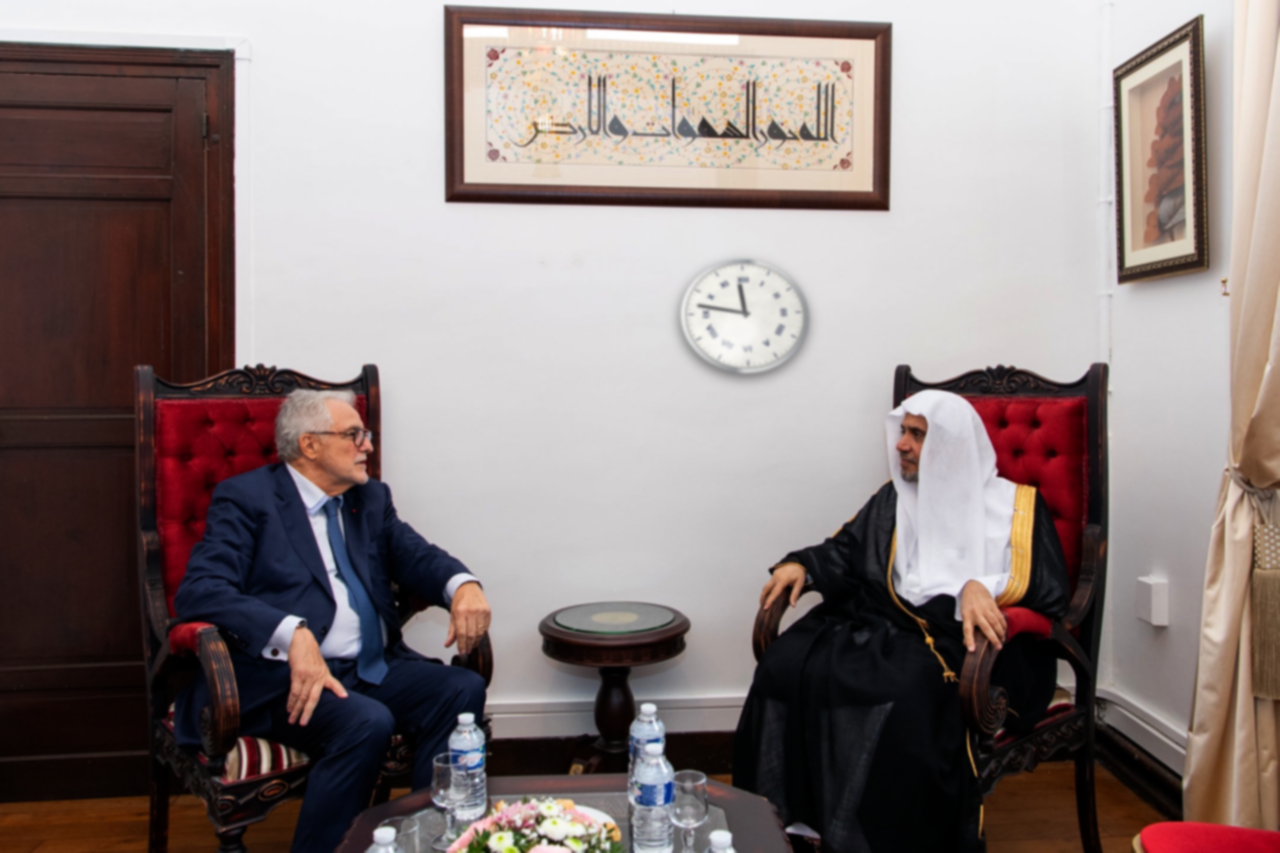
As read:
**11:47**
